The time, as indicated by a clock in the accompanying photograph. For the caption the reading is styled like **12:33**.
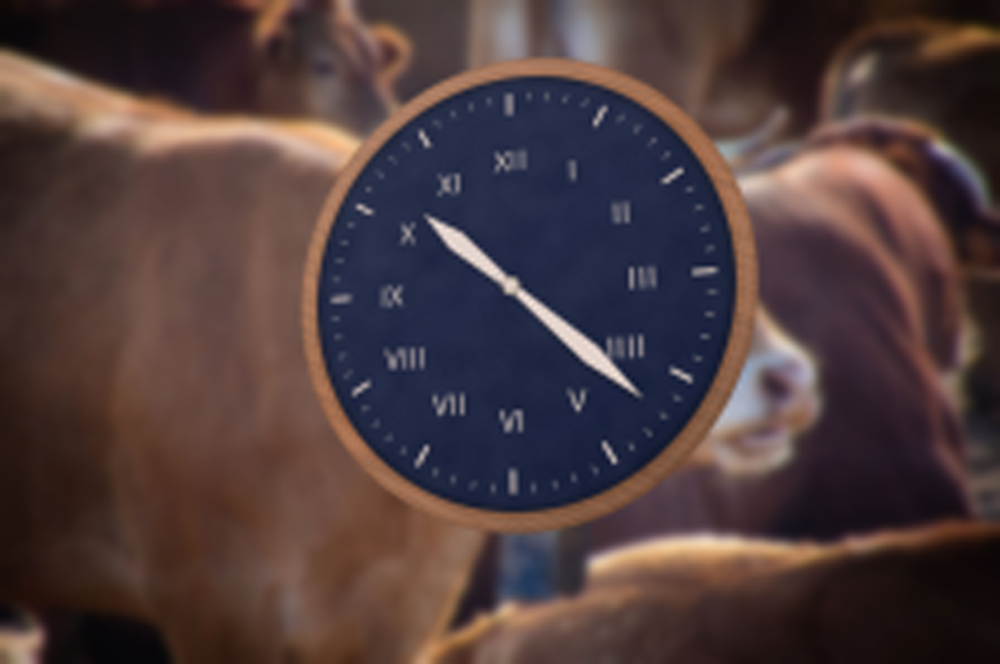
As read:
**10:22**
